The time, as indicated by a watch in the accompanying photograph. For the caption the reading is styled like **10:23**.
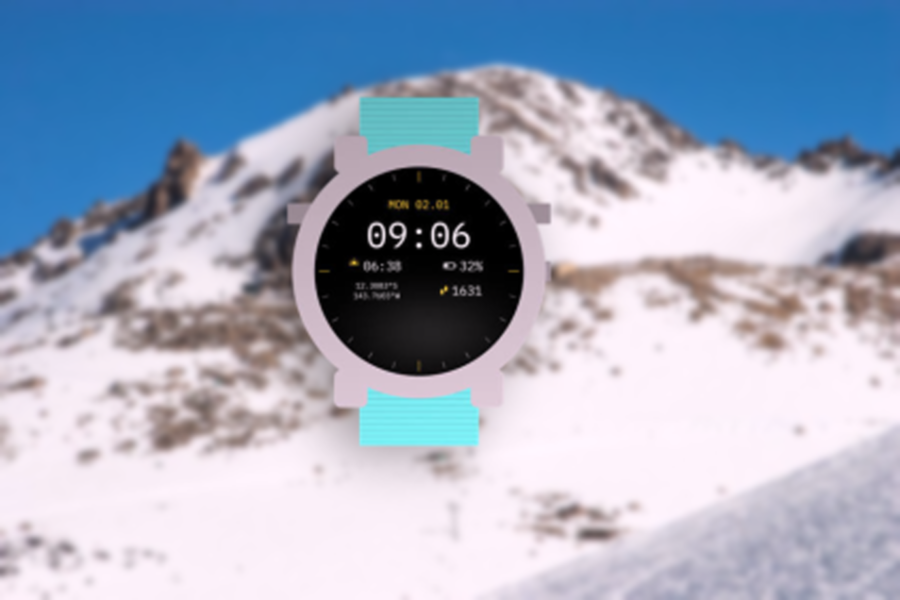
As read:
**9:06**
